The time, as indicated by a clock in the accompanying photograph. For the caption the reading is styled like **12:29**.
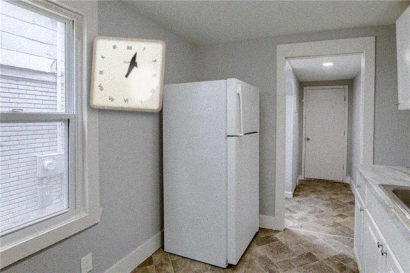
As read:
**1:03**
